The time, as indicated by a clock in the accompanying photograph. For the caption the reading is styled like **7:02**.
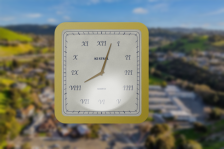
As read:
**8:03**
